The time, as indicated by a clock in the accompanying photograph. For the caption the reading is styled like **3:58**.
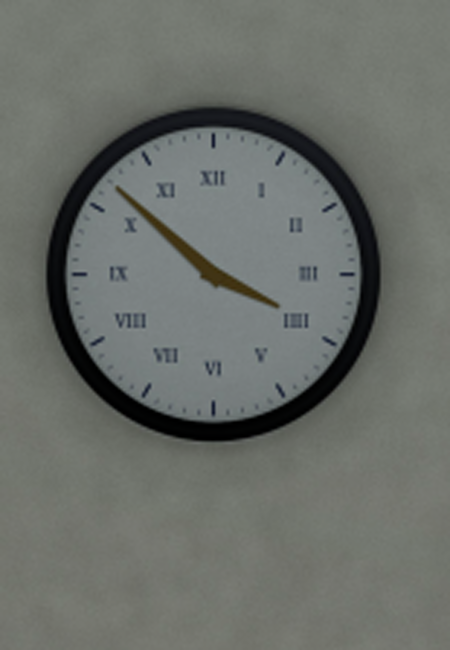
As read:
**3:52**
